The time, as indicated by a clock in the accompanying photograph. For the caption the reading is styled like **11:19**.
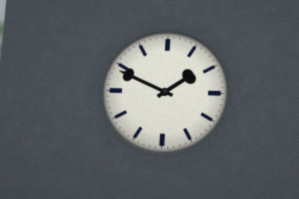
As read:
**1:49**
